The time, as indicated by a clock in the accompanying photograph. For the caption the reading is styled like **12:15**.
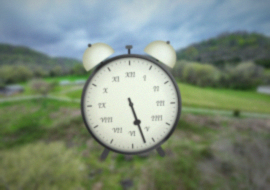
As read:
**5:27**
